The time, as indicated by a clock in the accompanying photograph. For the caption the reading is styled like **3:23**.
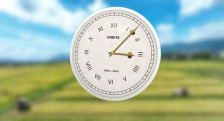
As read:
**3:07**
